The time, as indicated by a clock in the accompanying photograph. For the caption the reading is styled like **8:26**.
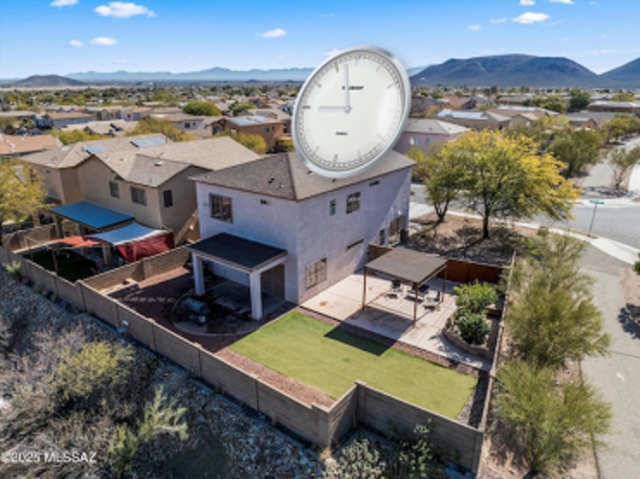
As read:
**8:57**
